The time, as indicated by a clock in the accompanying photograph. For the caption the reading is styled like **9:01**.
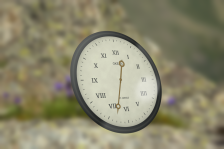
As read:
**12:33**
